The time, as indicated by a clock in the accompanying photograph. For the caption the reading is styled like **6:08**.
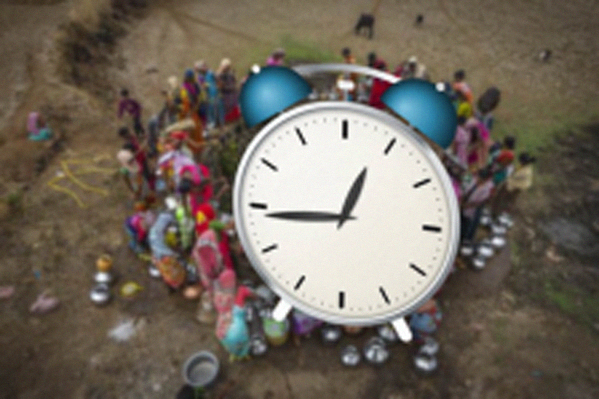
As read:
**12:44**
